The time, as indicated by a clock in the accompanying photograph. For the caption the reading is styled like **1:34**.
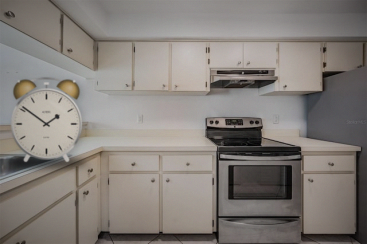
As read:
**1:51**
